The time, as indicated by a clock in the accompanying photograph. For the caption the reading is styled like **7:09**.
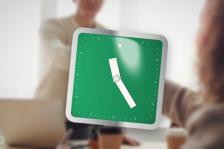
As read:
**11:24**
